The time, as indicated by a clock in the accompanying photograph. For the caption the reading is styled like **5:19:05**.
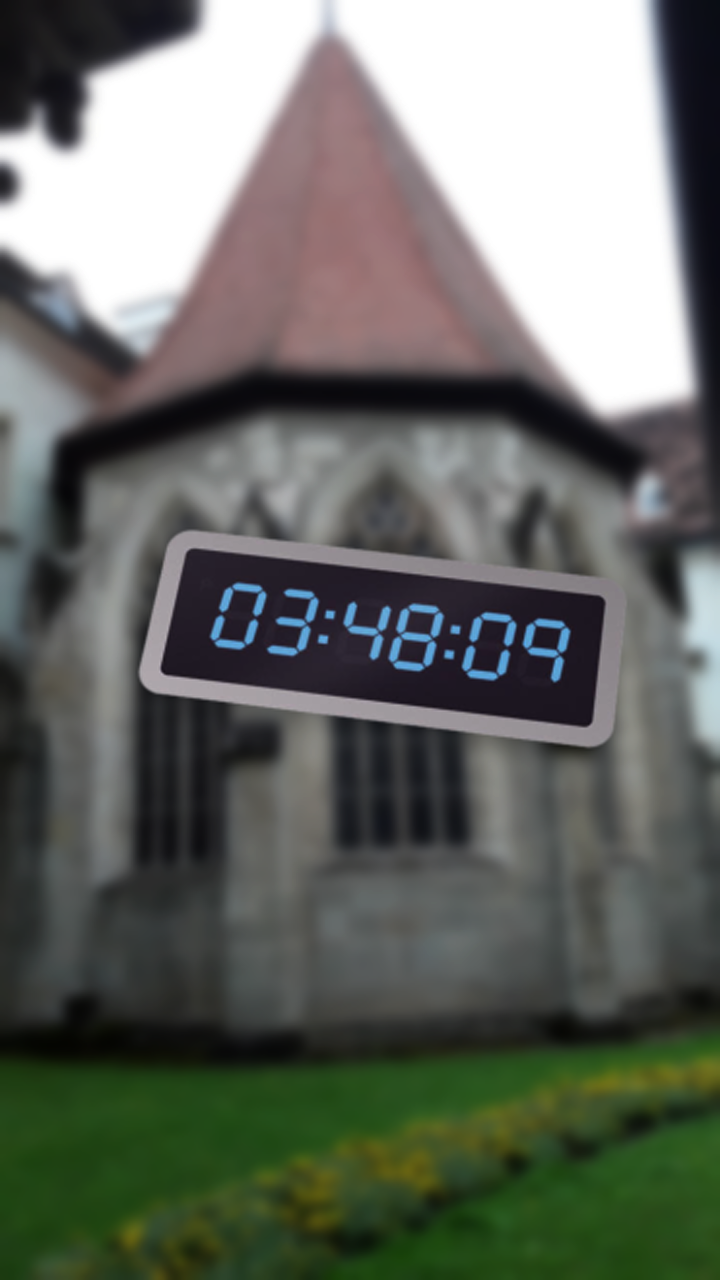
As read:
**3:48:09**
